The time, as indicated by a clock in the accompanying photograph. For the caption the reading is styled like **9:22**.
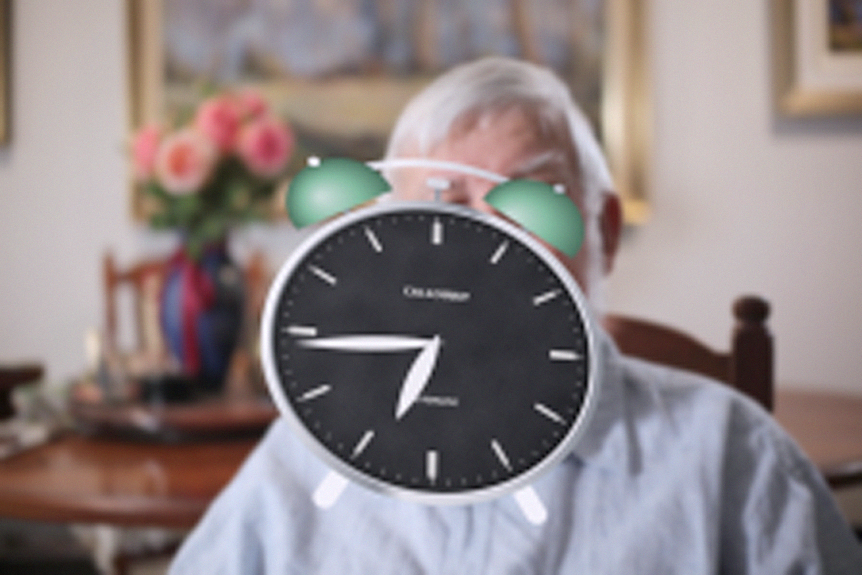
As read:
**6:44**
